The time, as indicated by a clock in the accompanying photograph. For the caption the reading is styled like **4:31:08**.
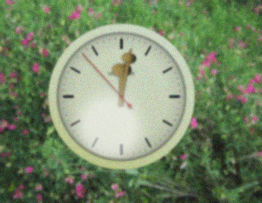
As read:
**12:01:53**
